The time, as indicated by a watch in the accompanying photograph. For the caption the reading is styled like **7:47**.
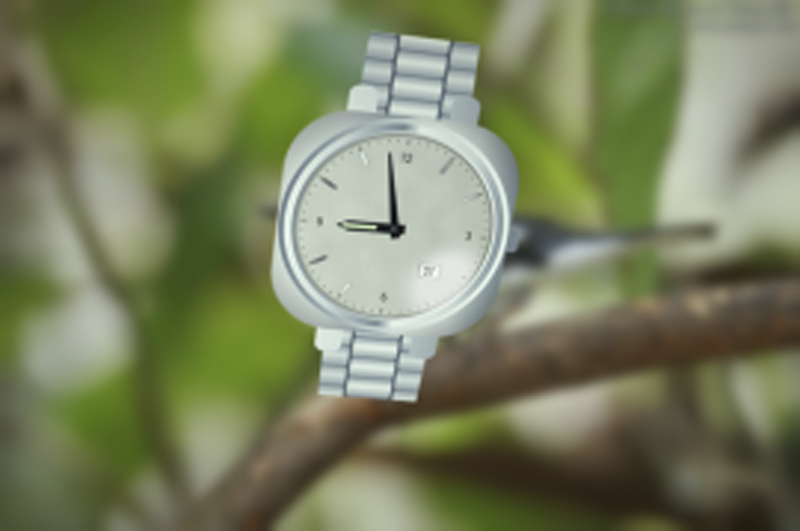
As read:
**8:58**
